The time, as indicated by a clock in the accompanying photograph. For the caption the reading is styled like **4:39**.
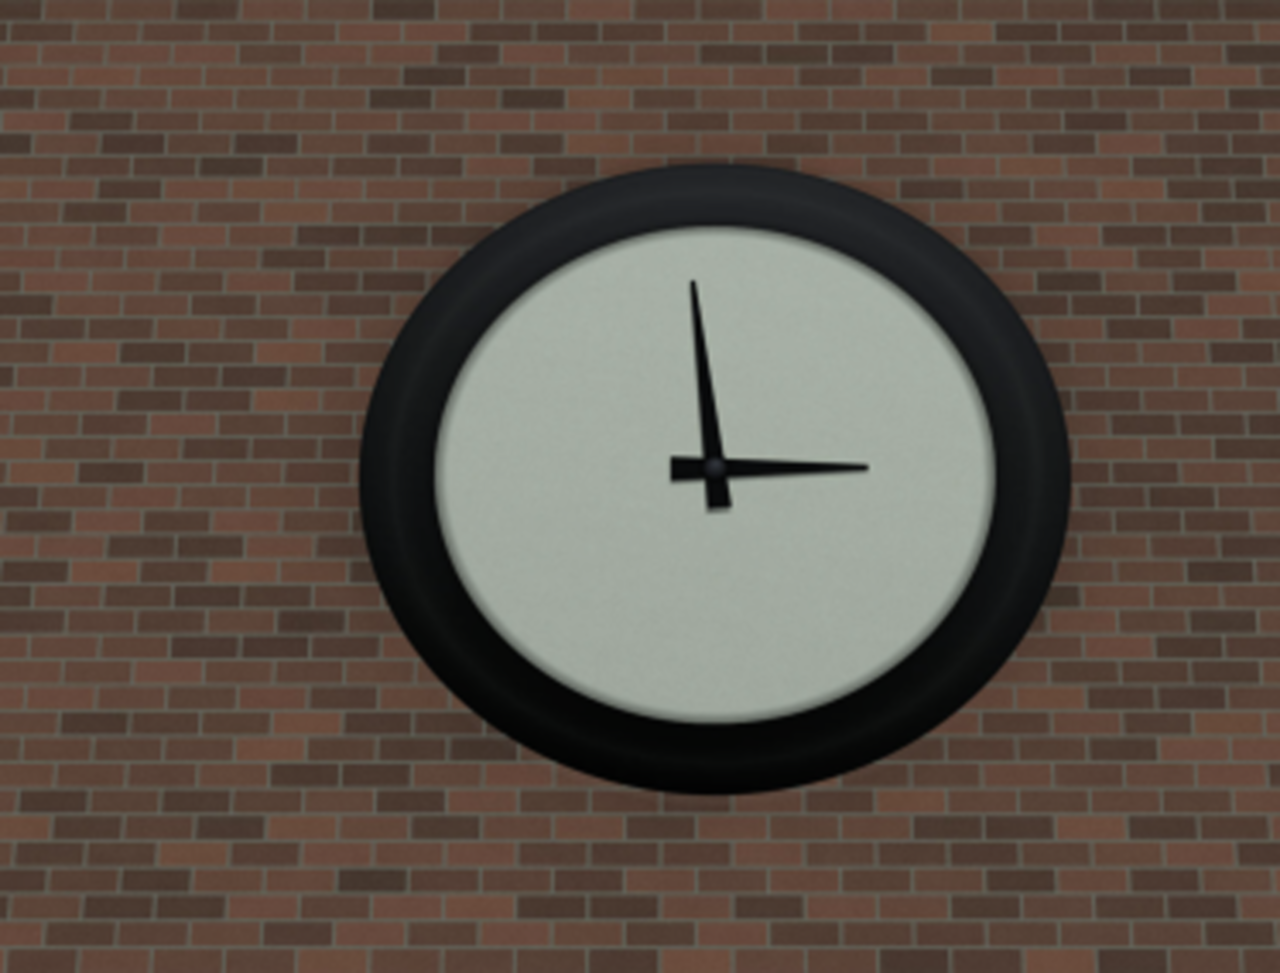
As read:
**2:59**
